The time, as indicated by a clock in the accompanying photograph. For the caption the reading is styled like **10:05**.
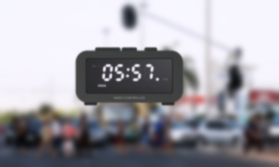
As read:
**5:57**
